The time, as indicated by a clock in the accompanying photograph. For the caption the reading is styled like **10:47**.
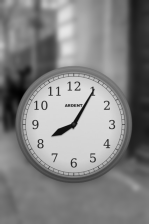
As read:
**8:05**
